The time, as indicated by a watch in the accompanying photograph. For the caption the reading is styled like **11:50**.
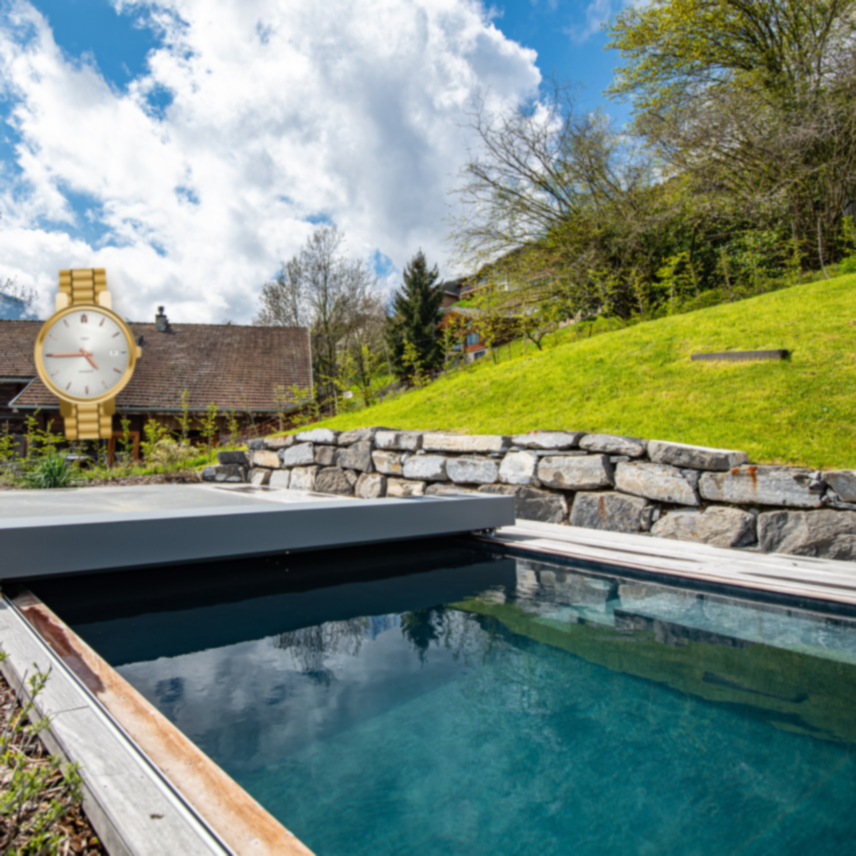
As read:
**4:45**
